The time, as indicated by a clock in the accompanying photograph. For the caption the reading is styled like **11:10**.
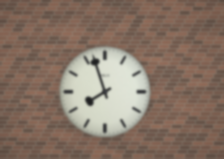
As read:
**7:57**
